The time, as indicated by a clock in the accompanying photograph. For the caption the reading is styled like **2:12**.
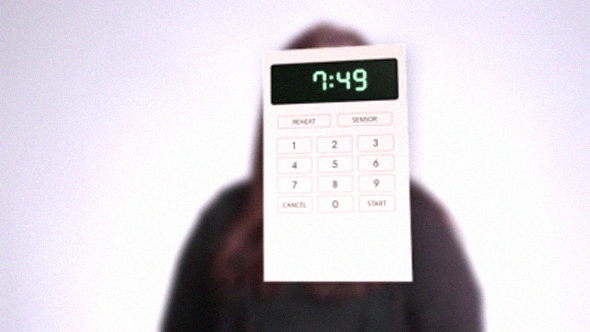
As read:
**7:49**
